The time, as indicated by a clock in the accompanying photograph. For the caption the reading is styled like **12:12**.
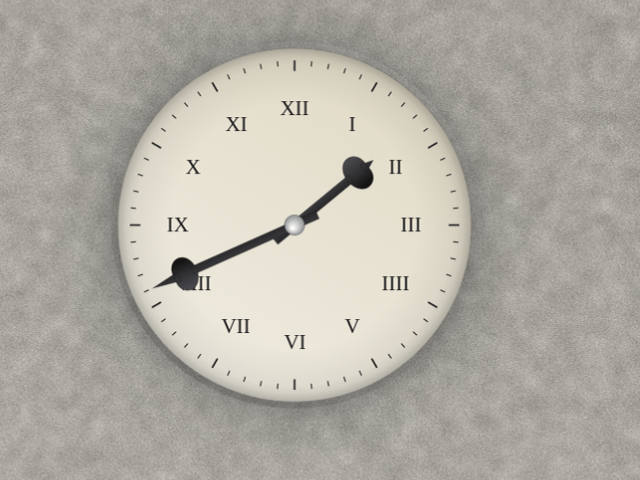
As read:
**1:41**
